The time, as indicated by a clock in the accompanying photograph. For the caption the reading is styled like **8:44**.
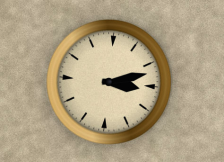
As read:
**3:12**
